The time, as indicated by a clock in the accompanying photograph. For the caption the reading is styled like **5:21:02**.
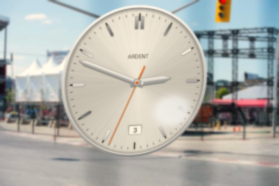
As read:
**2:48:34**
